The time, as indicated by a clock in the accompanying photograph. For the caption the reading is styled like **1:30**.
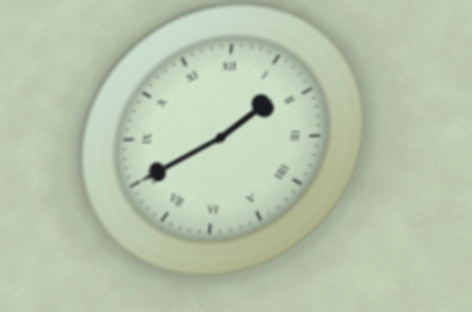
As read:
**1:40**
